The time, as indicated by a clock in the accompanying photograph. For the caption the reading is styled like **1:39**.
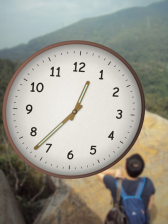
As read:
**12:37**
